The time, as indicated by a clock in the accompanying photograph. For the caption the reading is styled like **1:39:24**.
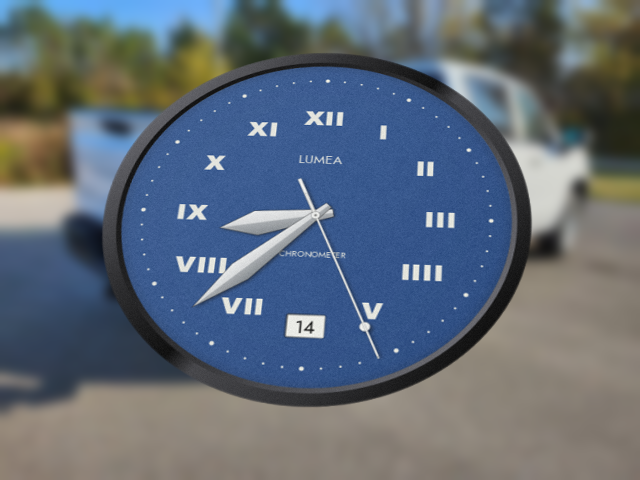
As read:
**8:37:26**
